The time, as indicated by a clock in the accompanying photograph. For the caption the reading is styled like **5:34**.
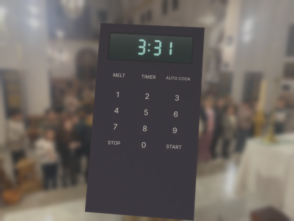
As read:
**3:31**
